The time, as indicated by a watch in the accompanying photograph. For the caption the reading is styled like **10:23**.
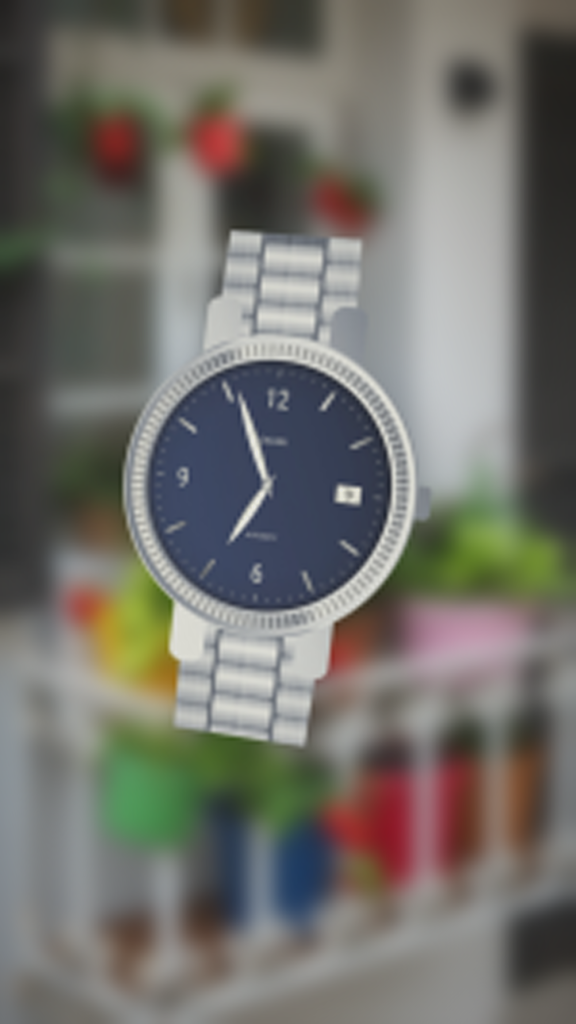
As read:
**6:56**
